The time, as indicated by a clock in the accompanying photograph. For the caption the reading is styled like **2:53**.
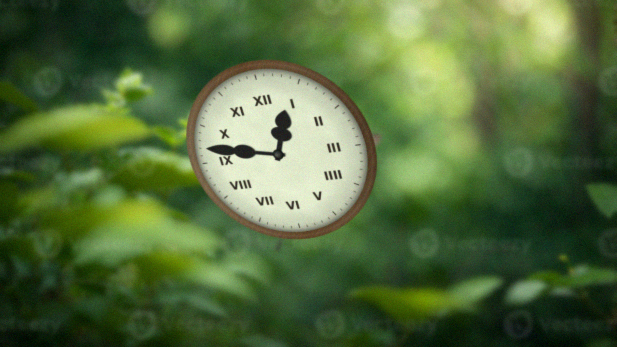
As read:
**12:47**
